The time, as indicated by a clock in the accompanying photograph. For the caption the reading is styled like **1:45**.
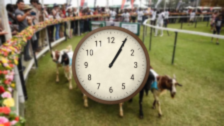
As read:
**1:05**
